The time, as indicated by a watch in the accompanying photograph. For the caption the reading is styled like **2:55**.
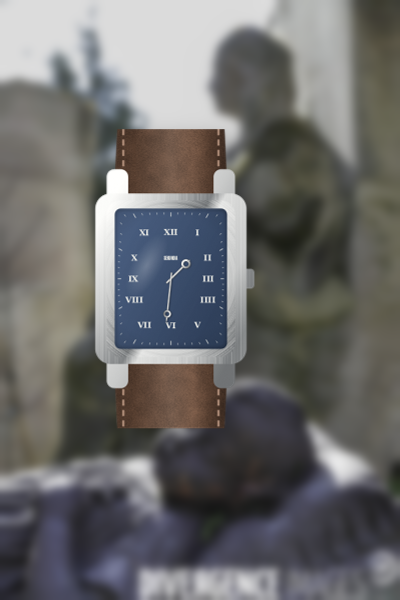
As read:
**1:31**
